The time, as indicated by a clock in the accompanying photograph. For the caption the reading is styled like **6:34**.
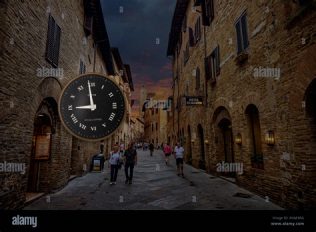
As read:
**8:59**
